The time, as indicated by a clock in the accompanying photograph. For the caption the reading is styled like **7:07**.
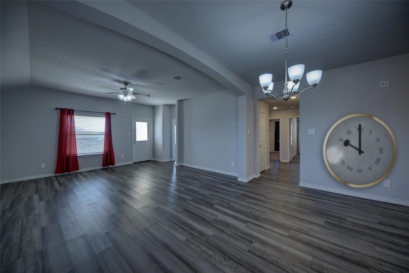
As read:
**10:00**
